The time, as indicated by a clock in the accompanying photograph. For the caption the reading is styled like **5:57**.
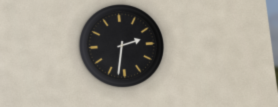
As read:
**2:32**
